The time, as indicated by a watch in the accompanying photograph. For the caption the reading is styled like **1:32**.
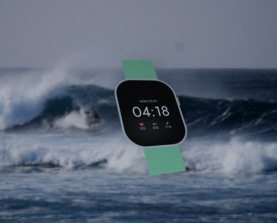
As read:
**4:18**
